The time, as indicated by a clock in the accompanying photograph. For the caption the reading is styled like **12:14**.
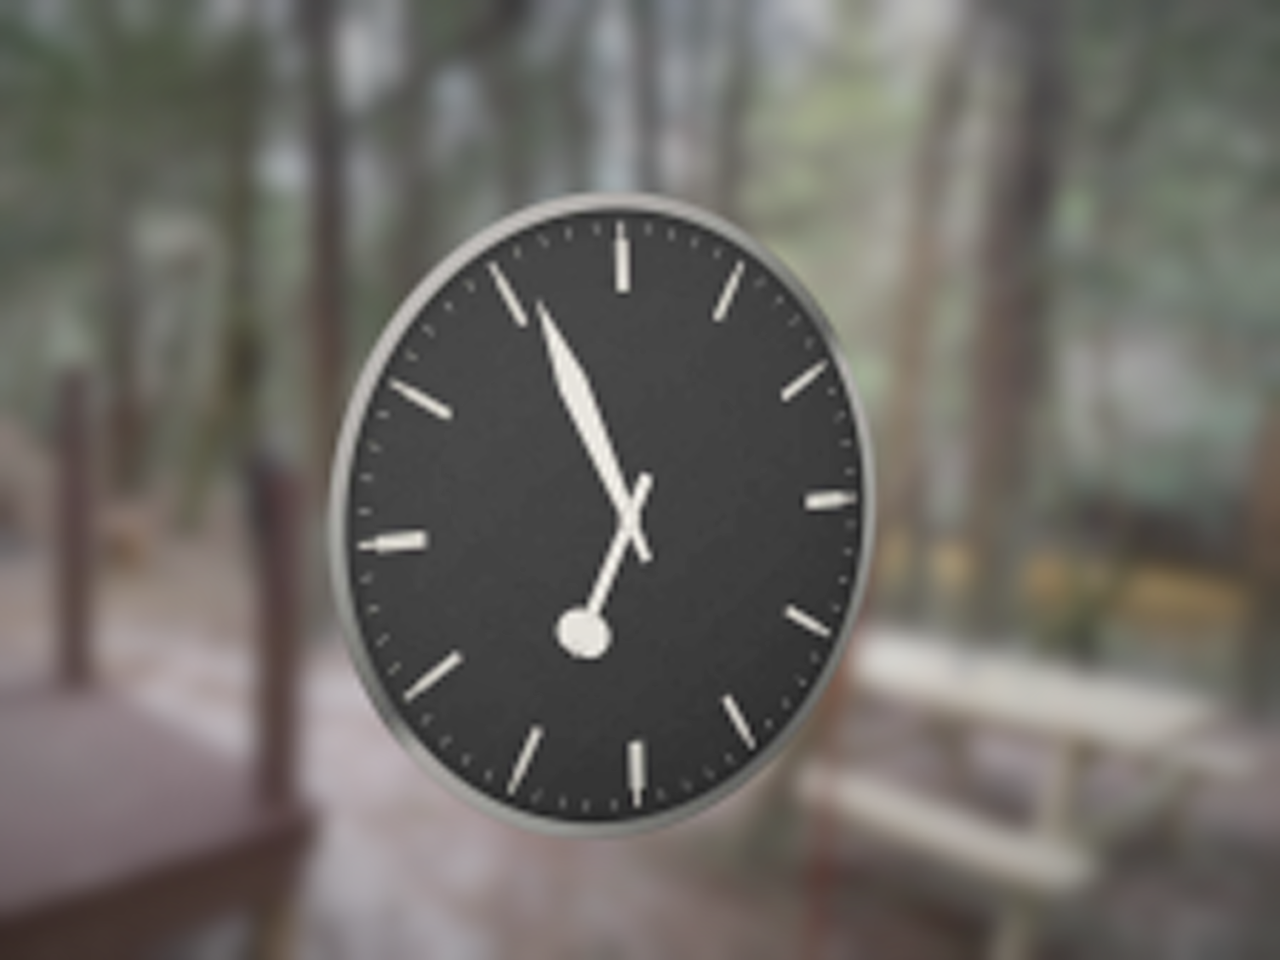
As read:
**6:56**
